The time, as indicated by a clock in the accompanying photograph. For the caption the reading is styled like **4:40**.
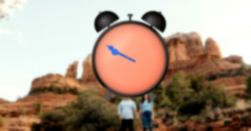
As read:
**9:50**
